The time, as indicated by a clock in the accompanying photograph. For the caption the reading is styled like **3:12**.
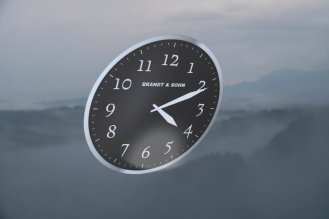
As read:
**4:11**
